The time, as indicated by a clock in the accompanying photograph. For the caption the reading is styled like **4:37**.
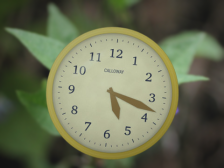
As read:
**5:18**
